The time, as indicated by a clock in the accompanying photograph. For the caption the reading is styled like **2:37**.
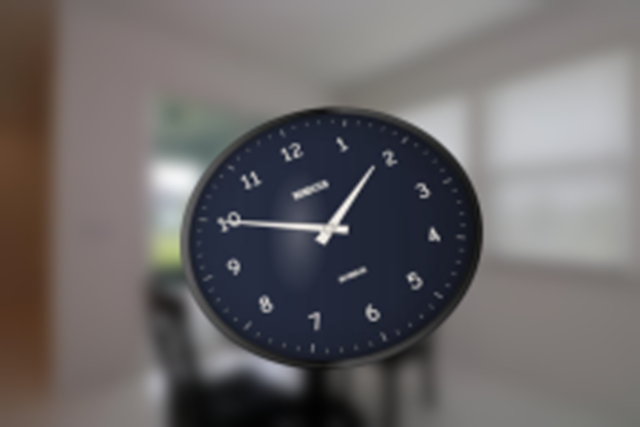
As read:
**1:50**
